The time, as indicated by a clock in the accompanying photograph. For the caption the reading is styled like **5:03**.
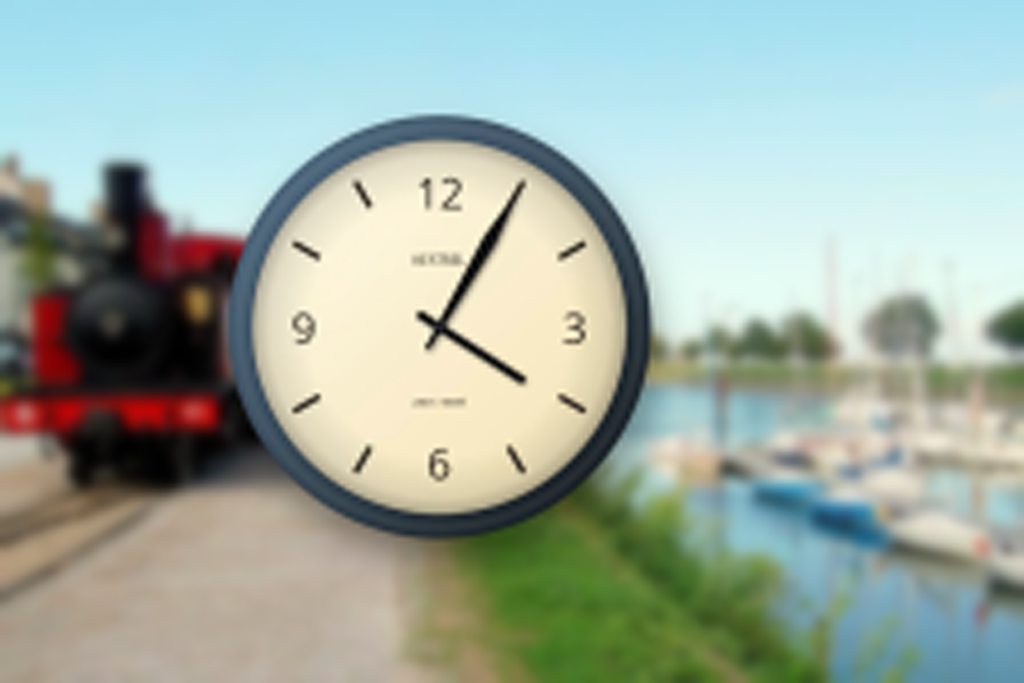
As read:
**4:05**
